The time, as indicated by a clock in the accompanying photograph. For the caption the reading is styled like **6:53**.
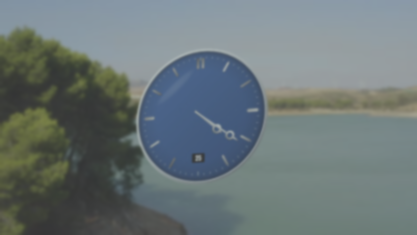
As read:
**4:21**
